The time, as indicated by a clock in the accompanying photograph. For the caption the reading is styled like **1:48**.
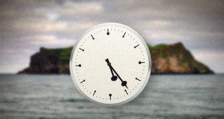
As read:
**5:24**
